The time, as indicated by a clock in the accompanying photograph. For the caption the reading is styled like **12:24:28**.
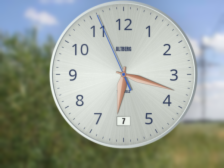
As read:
**6:17:56**
